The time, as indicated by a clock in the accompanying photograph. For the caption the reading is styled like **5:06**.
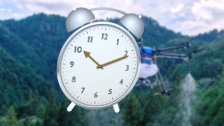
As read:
**10:11**
